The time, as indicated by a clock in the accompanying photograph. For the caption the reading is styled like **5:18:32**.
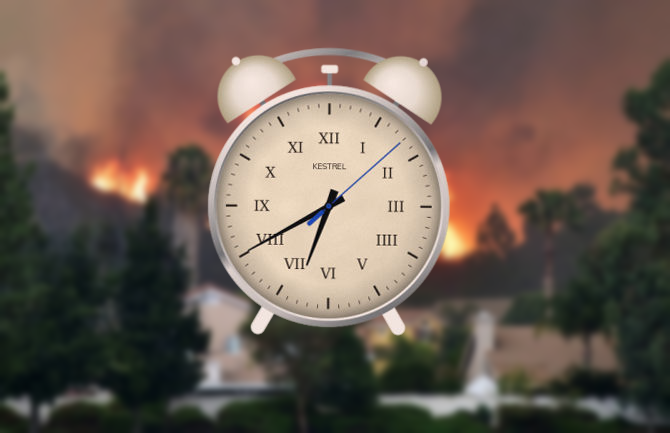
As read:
**6:40:08**
